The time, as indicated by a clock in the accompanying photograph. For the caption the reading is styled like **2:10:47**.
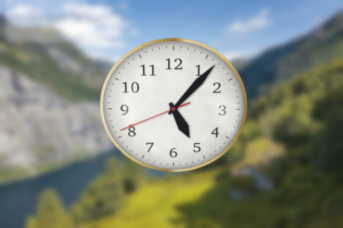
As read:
**5:06:41**
